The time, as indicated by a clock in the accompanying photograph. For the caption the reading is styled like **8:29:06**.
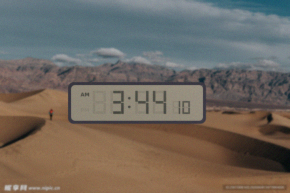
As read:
**3:44:10**
